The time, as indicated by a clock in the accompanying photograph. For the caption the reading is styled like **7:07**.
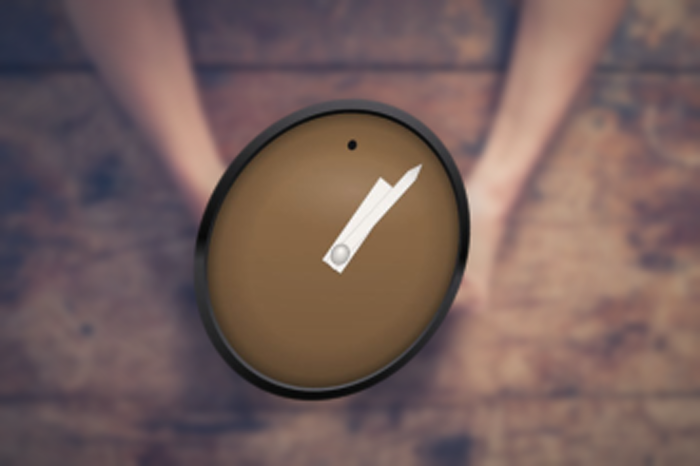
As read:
**1:07**
